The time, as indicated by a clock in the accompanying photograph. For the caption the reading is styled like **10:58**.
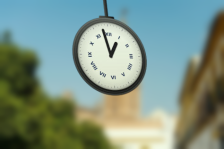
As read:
**12:58**
